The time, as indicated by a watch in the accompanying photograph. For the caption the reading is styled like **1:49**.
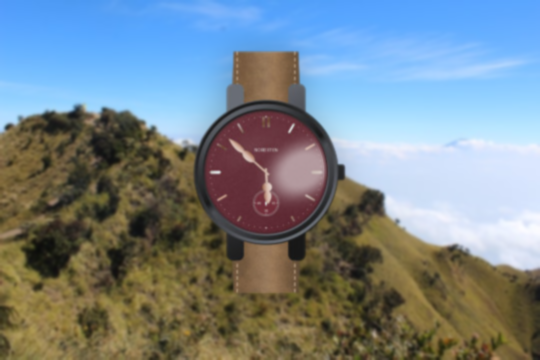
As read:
**5:52**
